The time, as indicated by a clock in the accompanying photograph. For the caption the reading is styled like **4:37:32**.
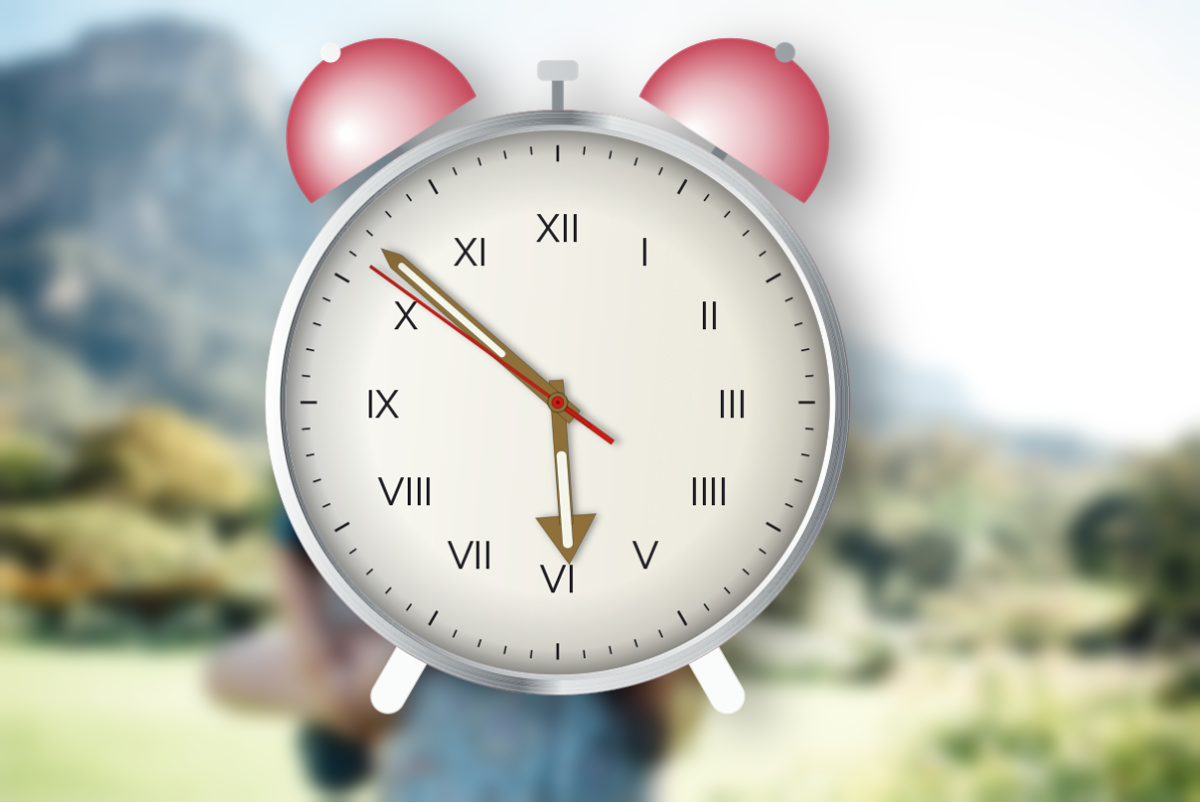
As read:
**5:51:51**
